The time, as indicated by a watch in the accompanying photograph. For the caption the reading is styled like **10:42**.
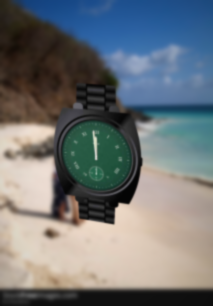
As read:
**11:59**
